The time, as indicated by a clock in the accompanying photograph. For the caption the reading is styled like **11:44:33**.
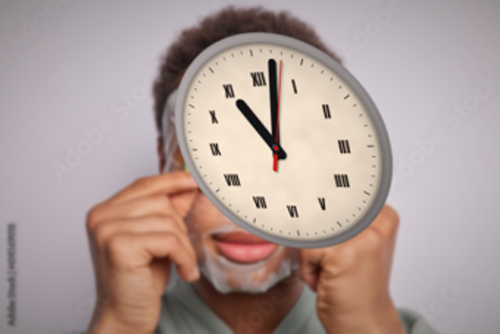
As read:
**11:02:03**
